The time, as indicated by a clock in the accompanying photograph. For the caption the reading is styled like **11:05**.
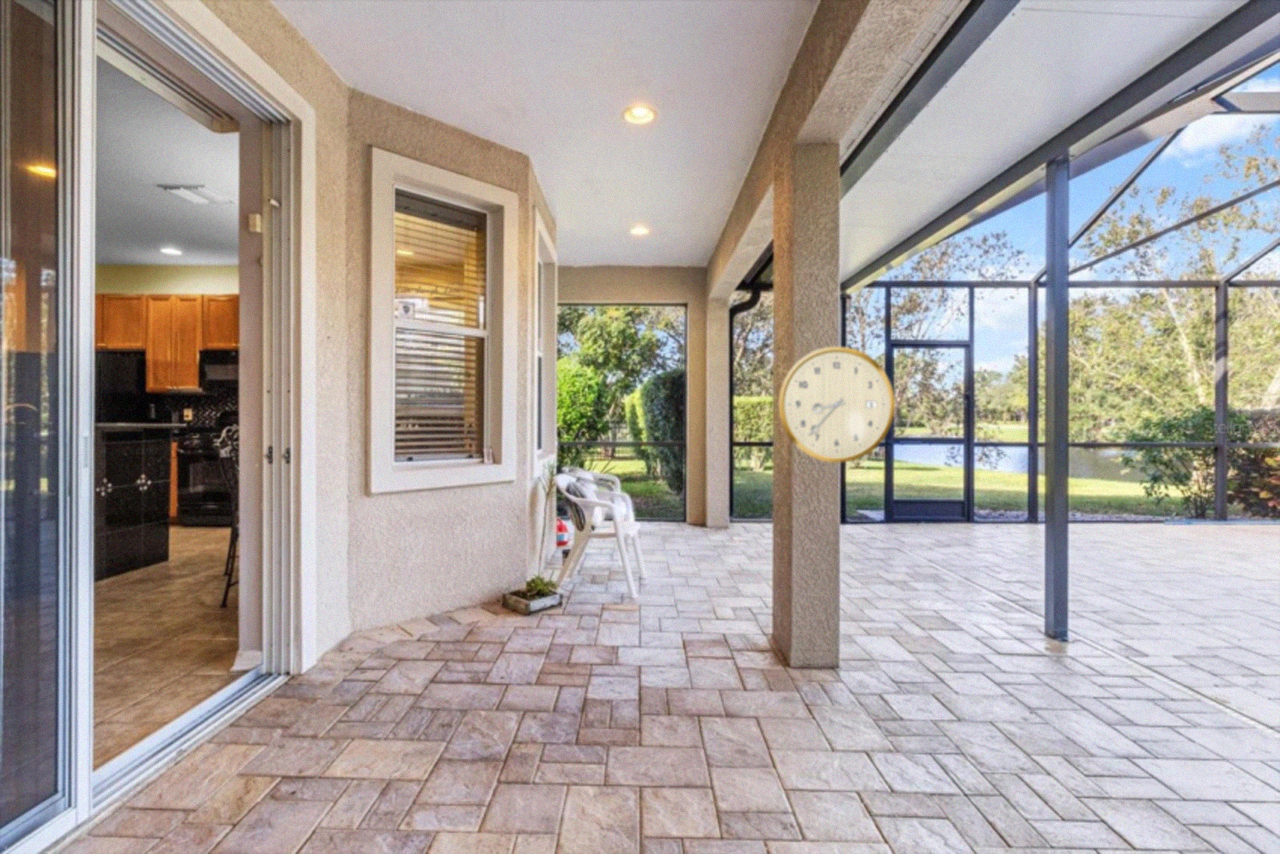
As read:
**8:37**
